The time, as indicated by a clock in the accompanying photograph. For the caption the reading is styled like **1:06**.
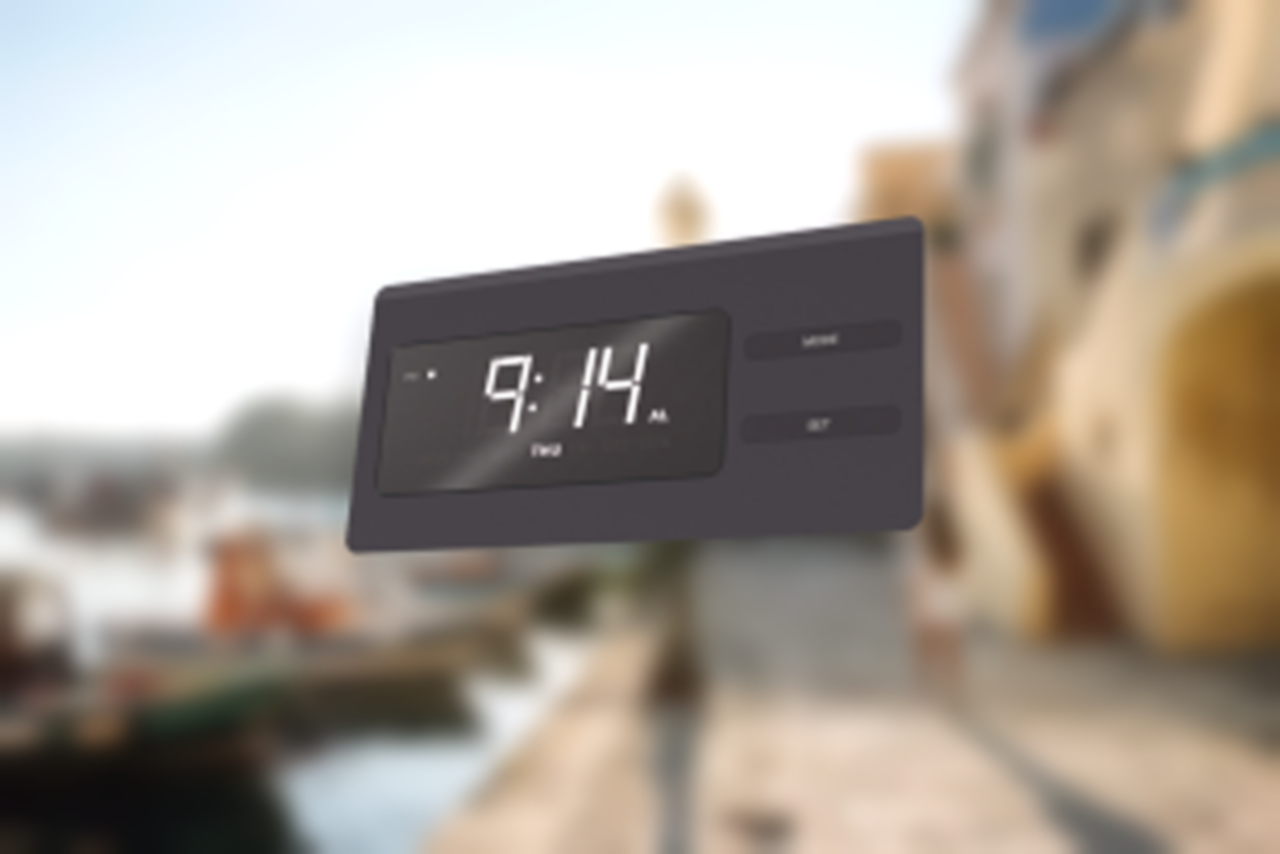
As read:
**9:14**
